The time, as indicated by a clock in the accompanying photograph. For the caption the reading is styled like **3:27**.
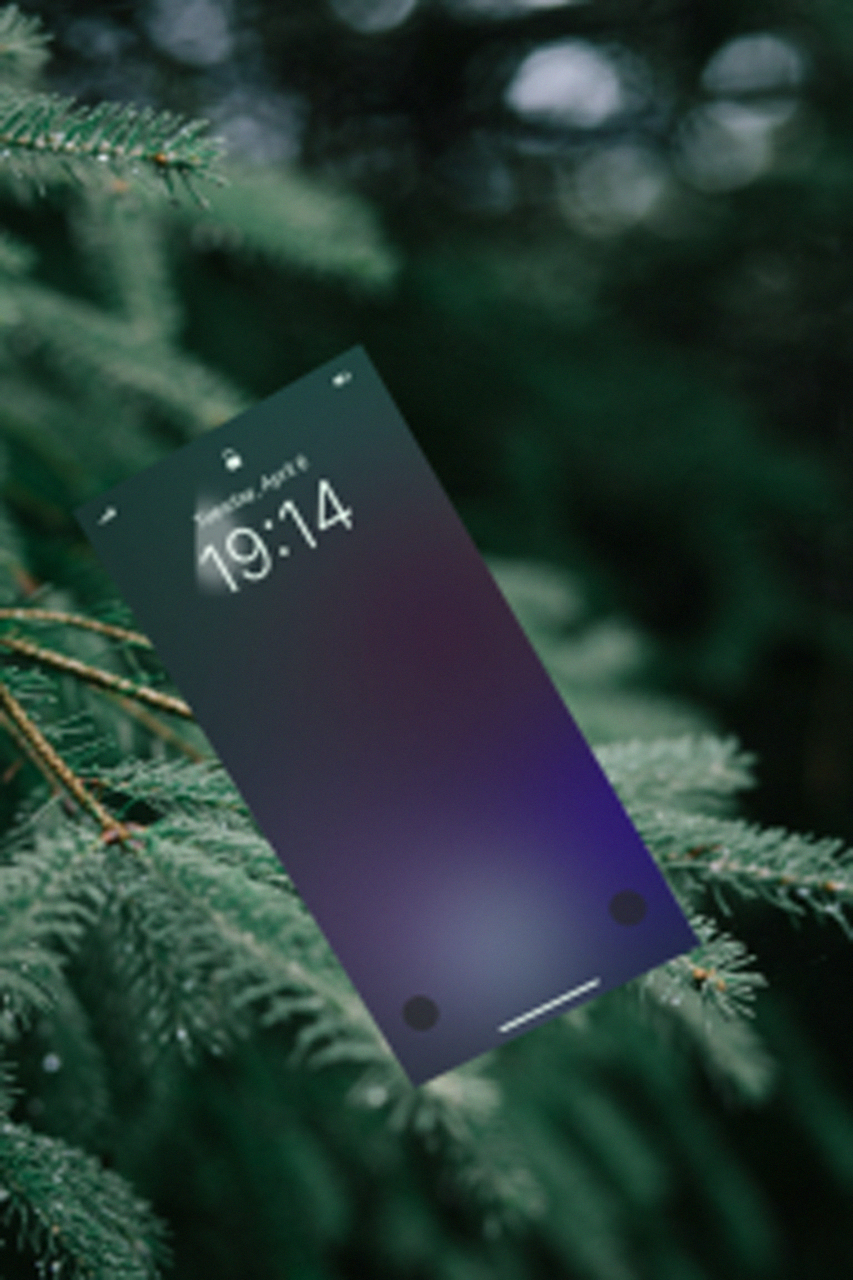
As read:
**19:14**
